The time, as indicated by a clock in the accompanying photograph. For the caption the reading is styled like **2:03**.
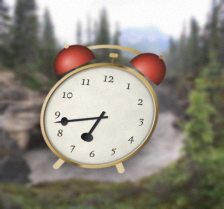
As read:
**6:43**
